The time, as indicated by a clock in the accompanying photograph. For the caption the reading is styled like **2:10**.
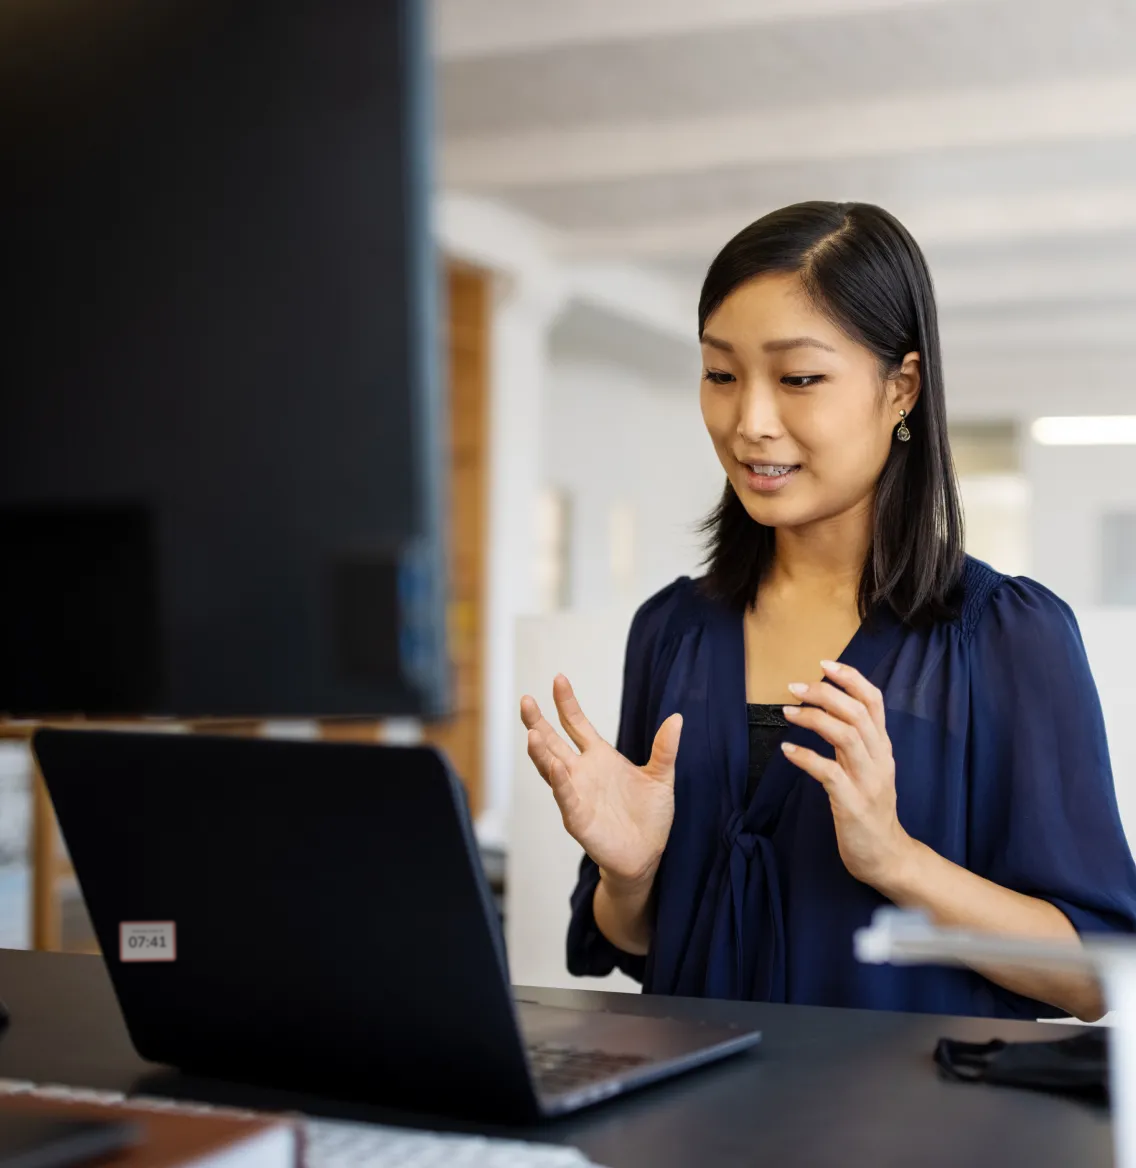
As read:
**7:41**
